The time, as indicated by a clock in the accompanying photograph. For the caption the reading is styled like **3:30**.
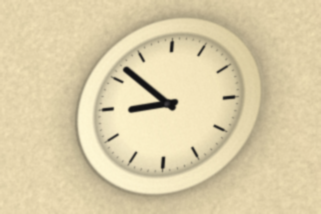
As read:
**8:52**
